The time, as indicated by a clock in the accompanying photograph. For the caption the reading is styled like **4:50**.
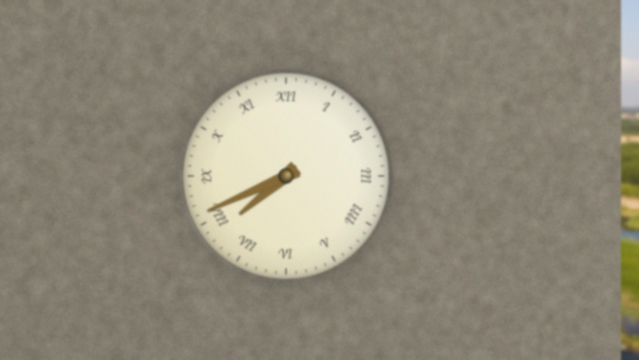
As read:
**7:41**
